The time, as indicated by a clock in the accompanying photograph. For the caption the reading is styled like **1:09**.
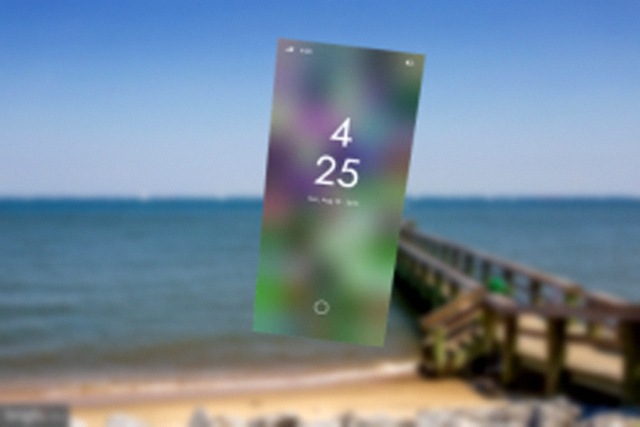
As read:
**4:25**
